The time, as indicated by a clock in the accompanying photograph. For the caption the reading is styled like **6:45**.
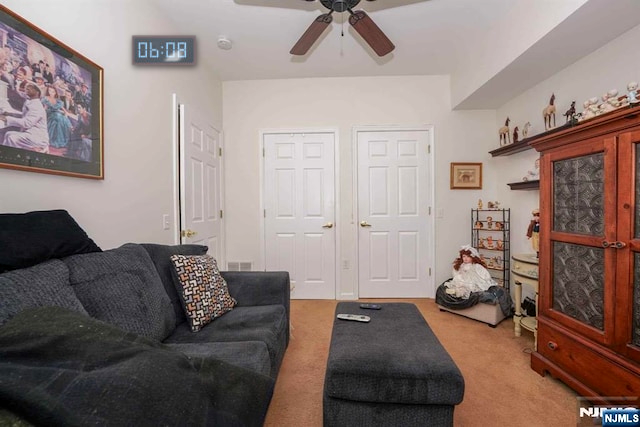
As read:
**6:08**
